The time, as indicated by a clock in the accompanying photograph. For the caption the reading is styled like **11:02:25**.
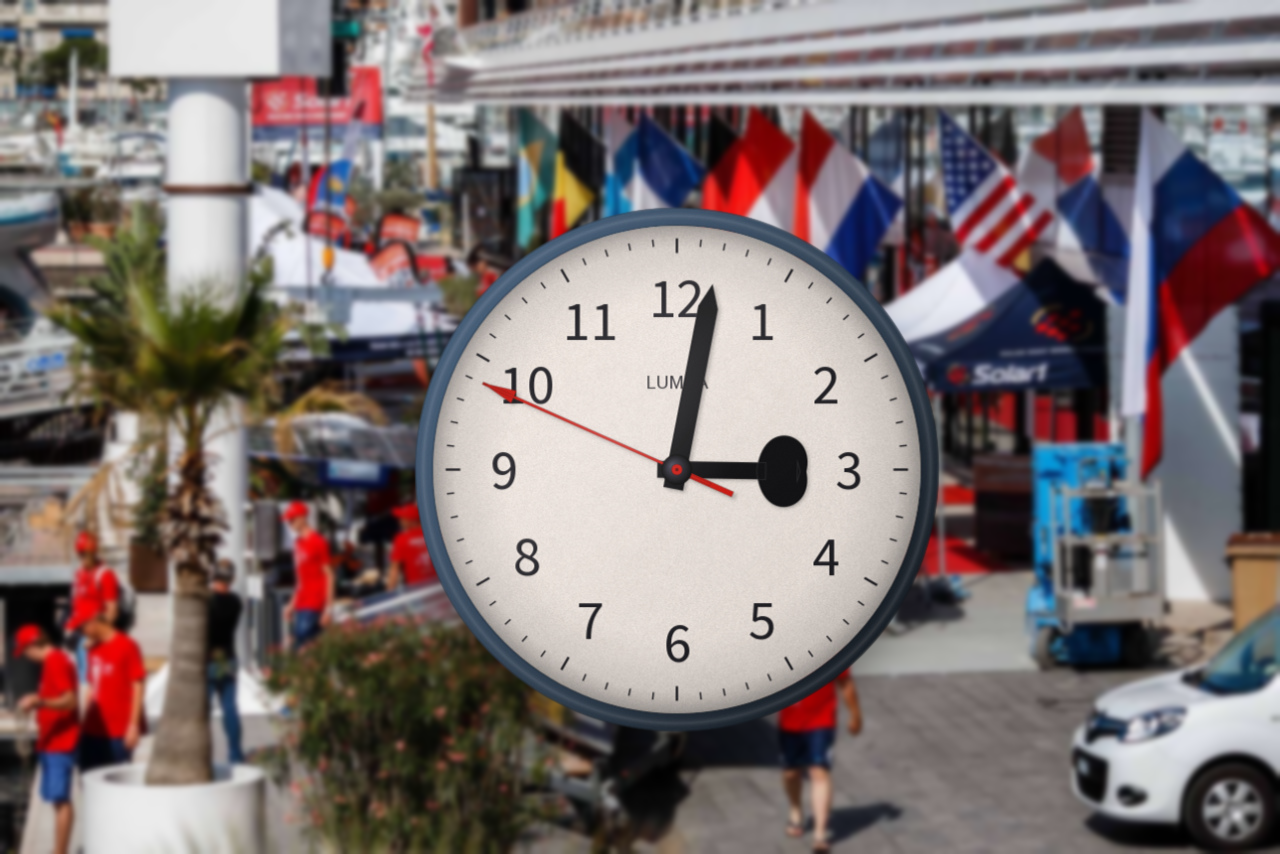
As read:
**3:01:49**
